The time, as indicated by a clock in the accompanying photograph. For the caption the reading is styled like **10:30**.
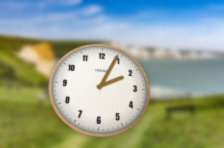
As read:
**2:04**
